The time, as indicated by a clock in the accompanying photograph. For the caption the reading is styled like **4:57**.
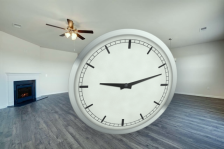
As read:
**9:12**
